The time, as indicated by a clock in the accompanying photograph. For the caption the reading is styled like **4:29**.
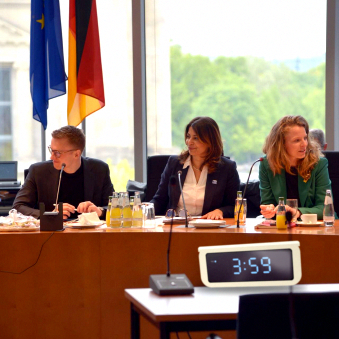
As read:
**3:59**
